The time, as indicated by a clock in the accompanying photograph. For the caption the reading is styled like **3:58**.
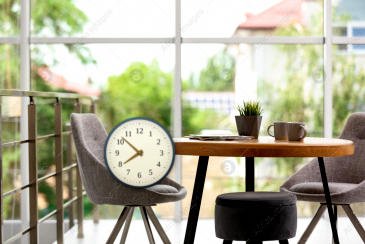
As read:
**7:52**
